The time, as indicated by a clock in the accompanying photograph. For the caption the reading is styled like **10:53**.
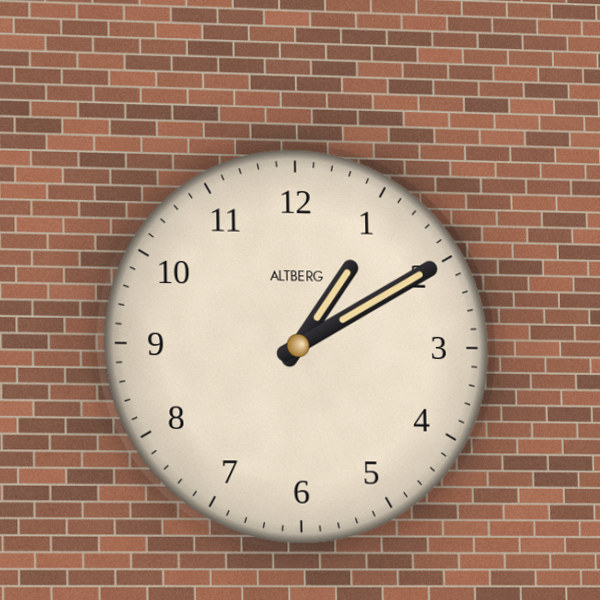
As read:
**1:10**
